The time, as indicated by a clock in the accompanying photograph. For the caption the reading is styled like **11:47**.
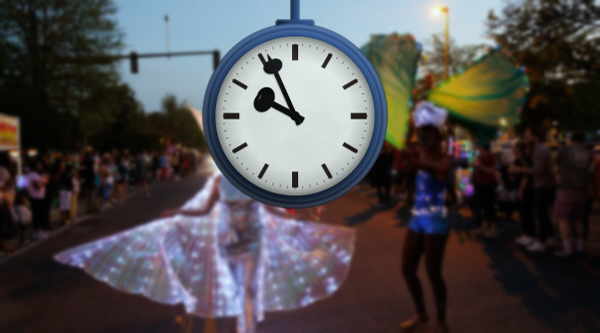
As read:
**9:56**
